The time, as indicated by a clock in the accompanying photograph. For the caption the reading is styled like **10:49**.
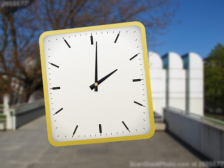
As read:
**2:01**
